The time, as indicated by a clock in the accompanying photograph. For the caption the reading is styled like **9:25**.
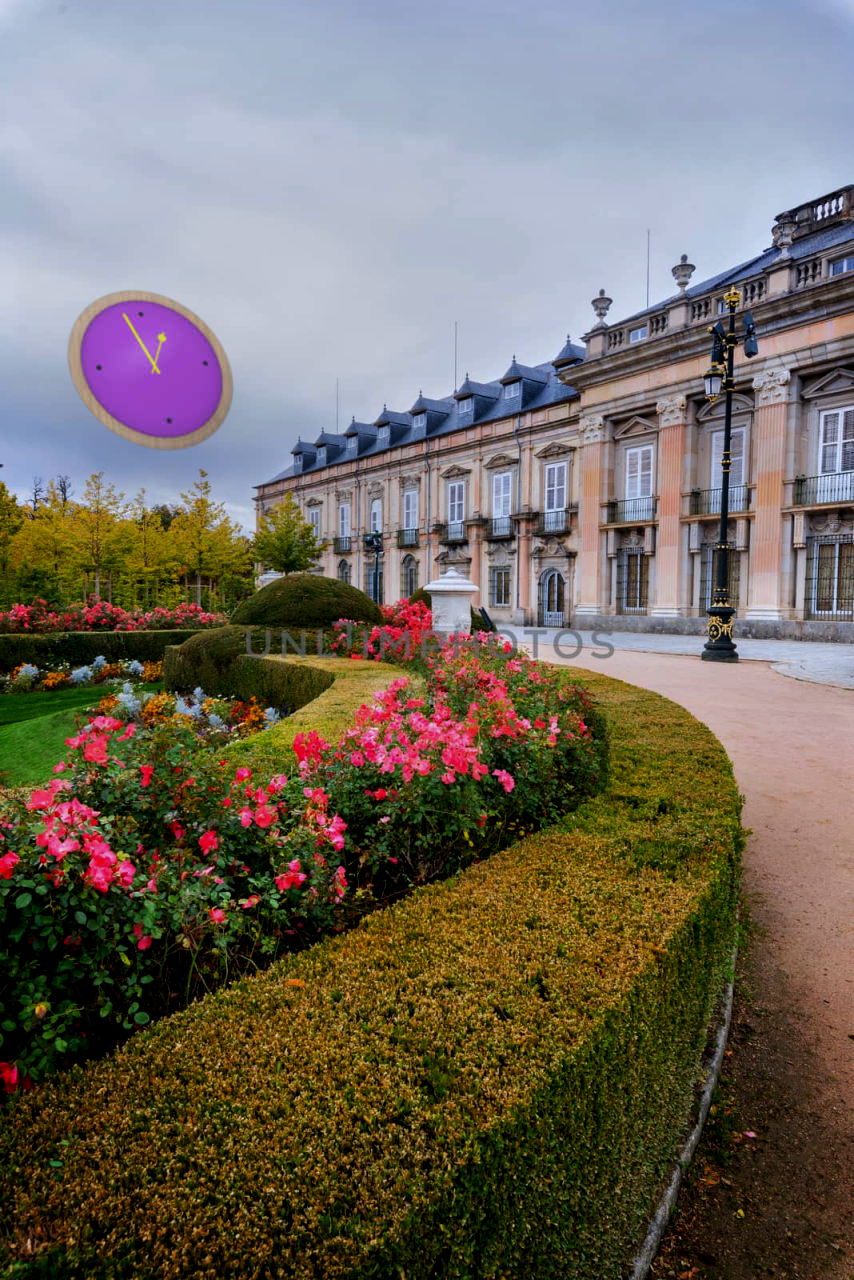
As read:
**12:57**
